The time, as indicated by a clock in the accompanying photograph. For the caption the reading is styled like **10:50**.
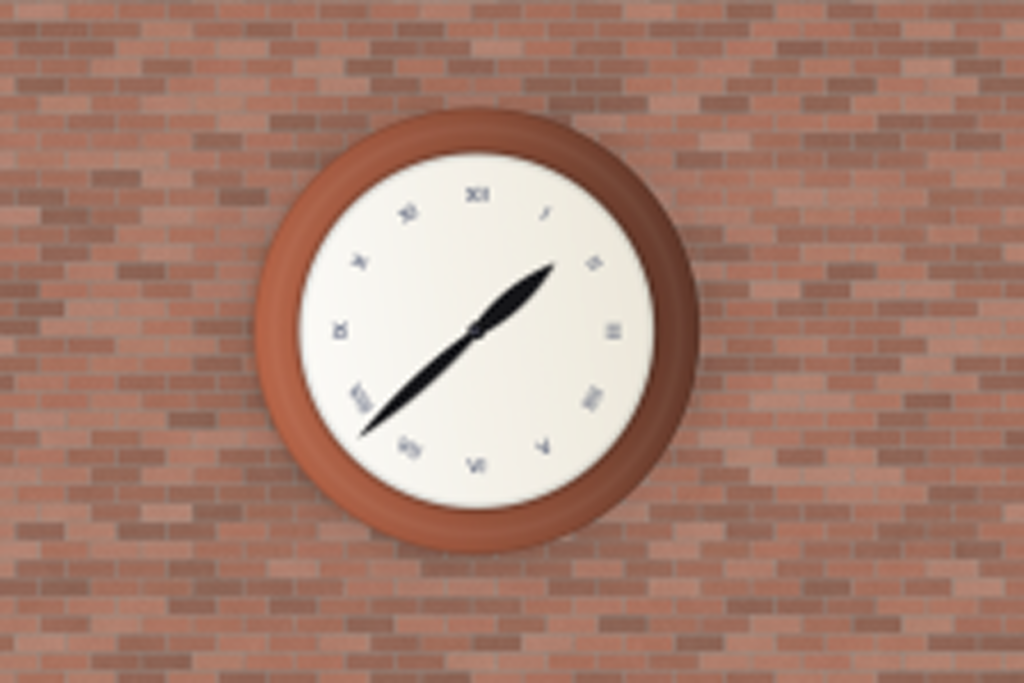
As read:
**1:38**
